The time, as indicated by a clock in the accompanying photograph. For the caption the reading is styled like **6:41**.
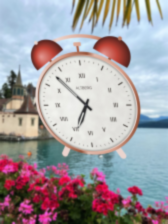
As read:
**6:53**
